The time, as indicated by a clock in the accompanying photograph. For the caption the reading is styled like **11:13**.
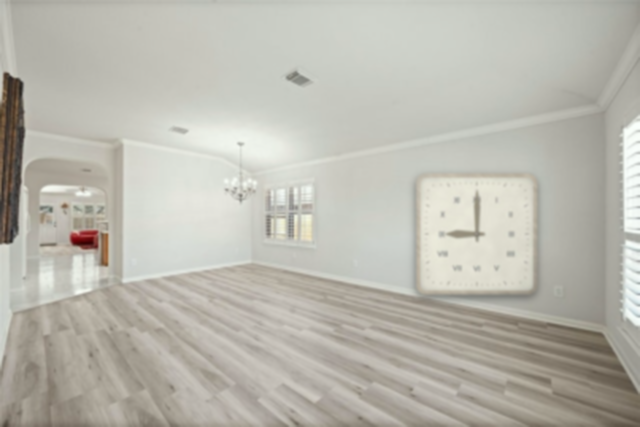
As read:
**9:00**
